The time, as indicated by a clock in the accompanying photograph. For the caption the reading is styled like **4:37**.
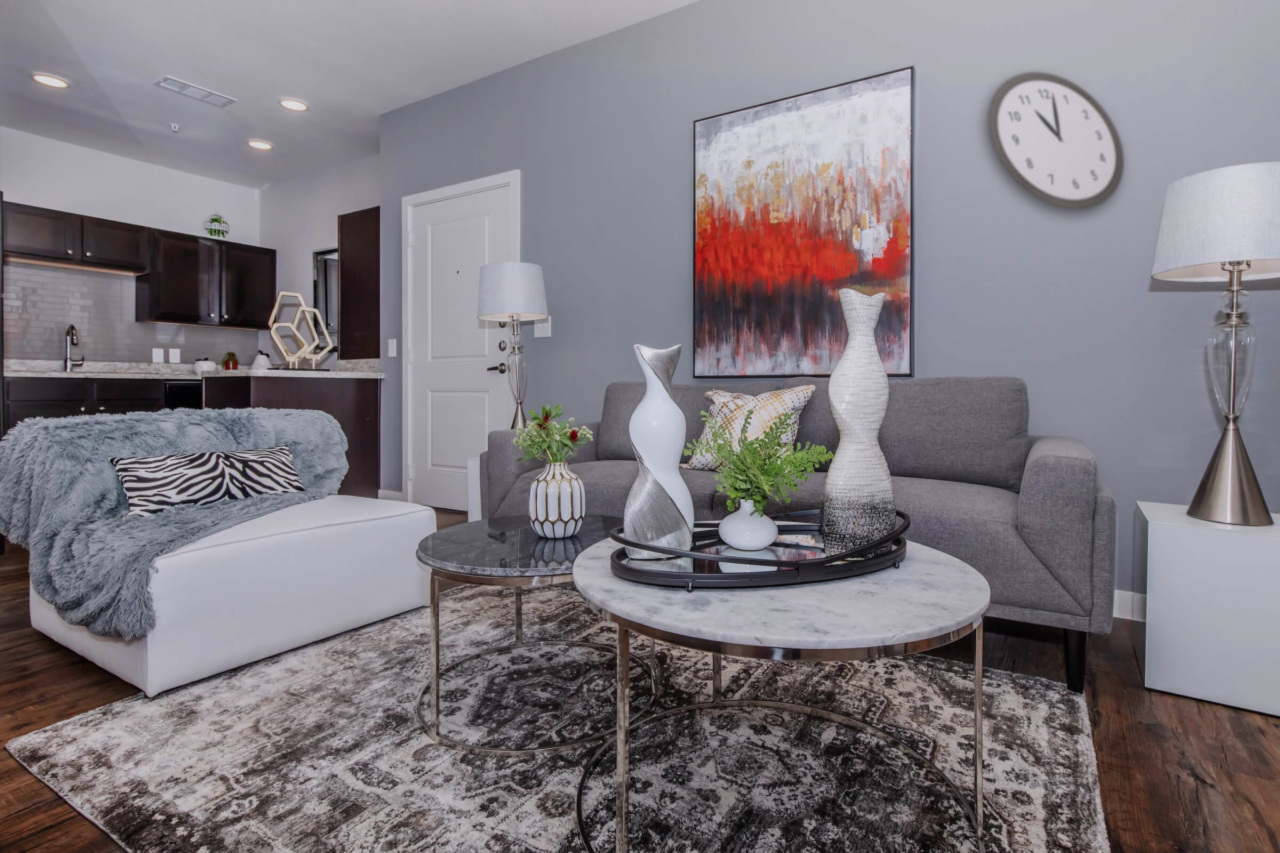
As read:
**11:02**
